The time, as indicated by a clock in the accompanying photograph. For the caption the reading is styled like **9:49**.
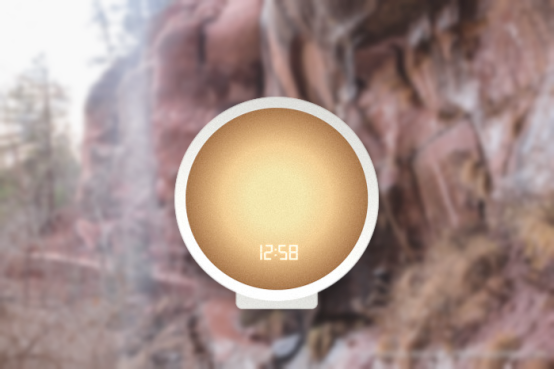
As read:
**12:58**
